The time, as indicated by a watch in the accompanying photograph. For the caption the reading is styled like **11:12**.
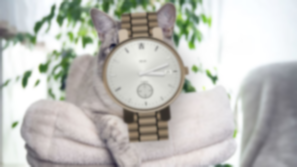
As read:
**3:12**
